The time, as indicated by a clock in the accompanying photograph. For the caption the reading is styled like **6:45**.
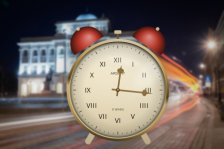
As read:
**12:16**
